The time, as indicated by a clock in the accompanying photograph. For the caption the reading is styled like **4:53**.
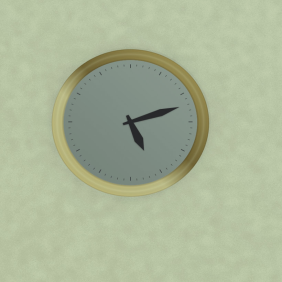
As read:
**5:12**
